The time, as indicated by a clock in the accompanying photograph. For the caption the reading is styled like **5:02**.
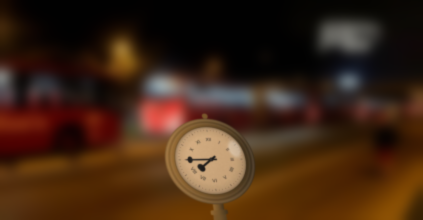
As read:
**7:45**
